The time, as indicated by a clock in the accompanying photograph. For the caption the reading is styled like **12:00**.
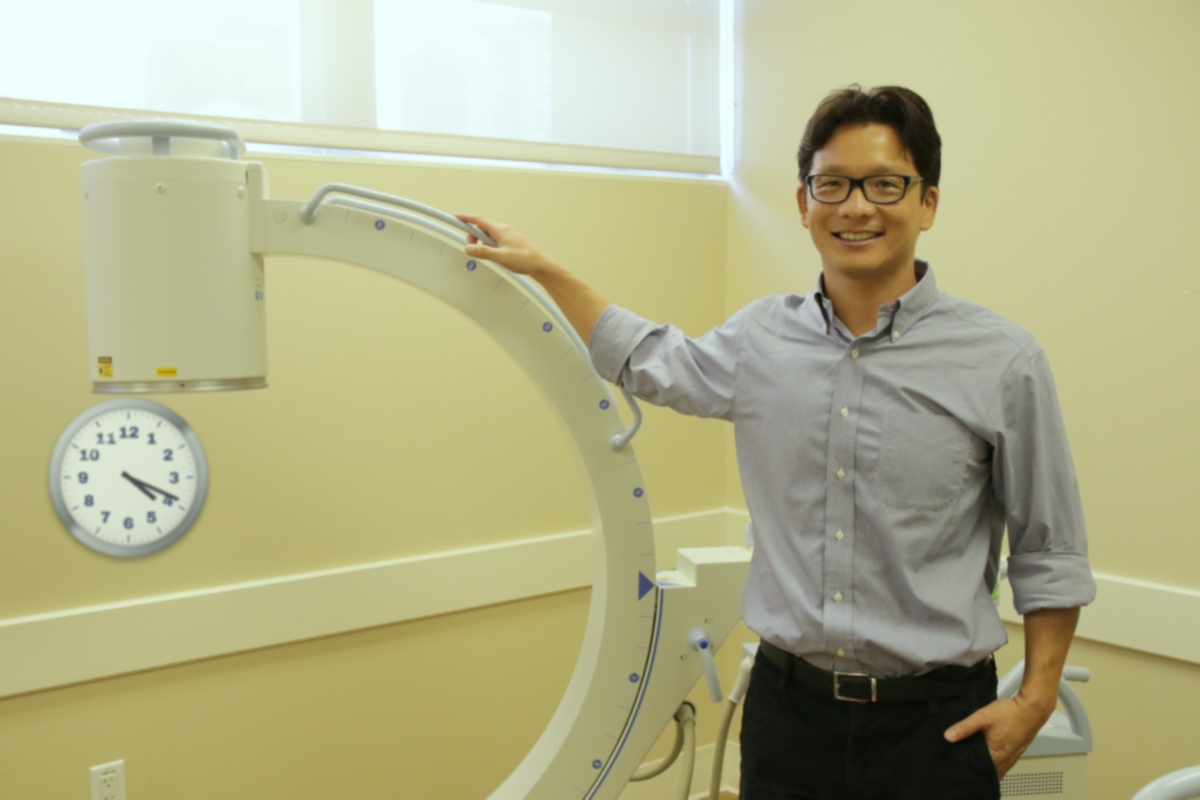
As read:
**4:19**
